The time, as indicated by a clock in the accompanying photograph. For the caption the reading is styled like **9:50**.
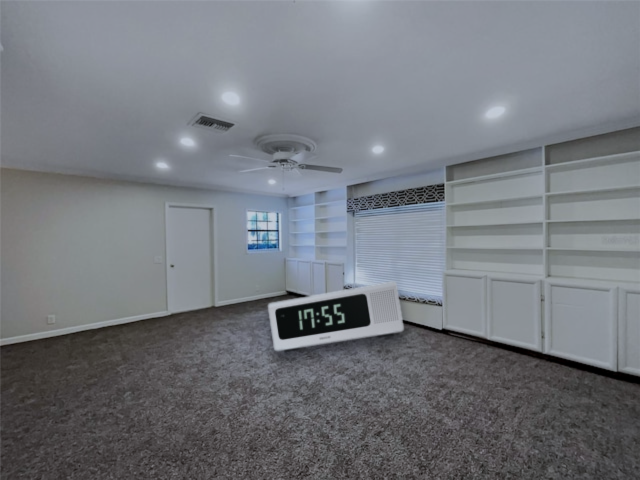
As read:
**17:55**
